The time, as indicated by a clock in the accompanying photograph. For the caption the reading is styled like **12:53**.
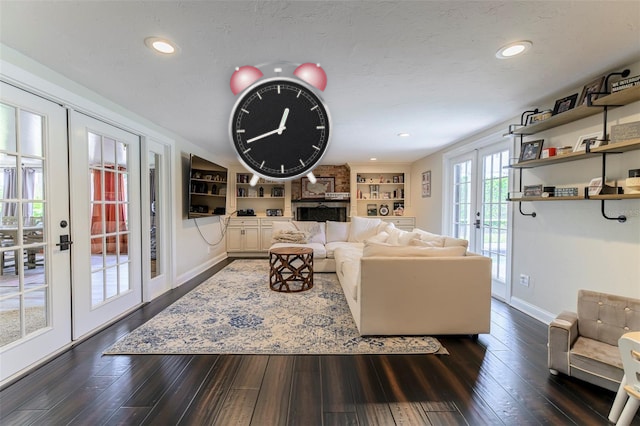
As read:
**12:42**
